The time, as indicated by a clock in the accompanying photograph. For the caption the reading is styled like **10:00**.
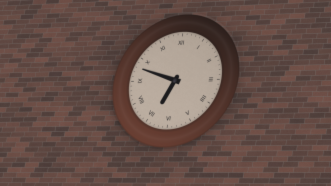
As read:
**6:48**
